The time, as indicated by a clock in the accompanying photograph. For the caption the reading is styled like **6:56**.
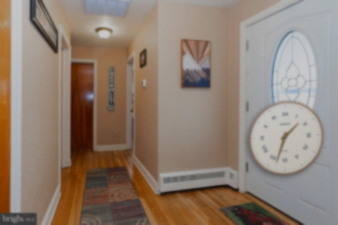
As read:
**1:33**
